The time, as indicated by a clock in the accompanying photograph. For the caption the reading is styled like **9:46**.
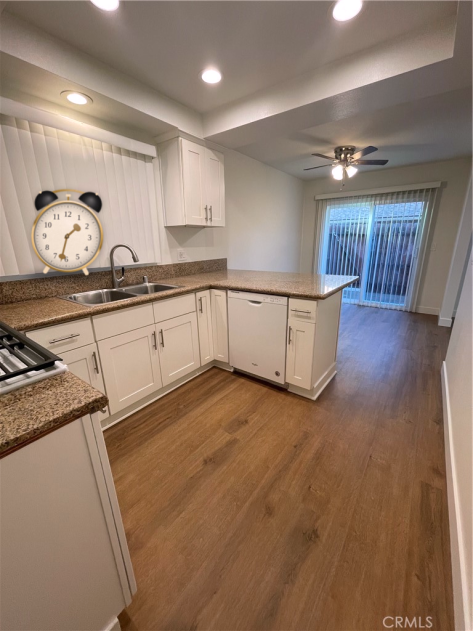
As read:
**1:32**
